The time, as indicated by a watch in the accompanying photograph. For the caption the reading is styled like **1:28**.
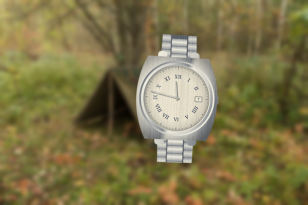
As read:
**11:47**
